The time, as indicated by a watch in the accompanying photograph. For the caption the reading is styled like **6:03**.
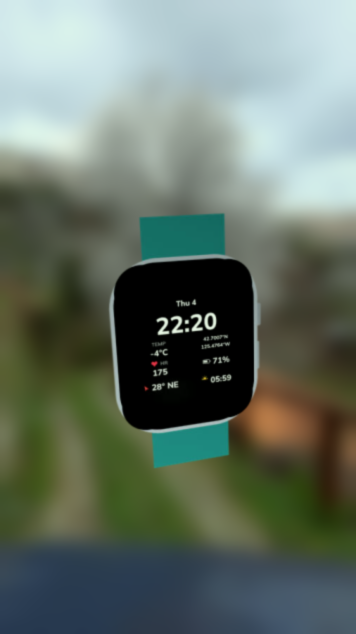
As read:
**22:20**
